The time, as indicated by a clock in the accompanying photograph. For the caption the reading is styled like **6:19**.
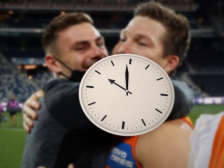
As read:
**9:59**
